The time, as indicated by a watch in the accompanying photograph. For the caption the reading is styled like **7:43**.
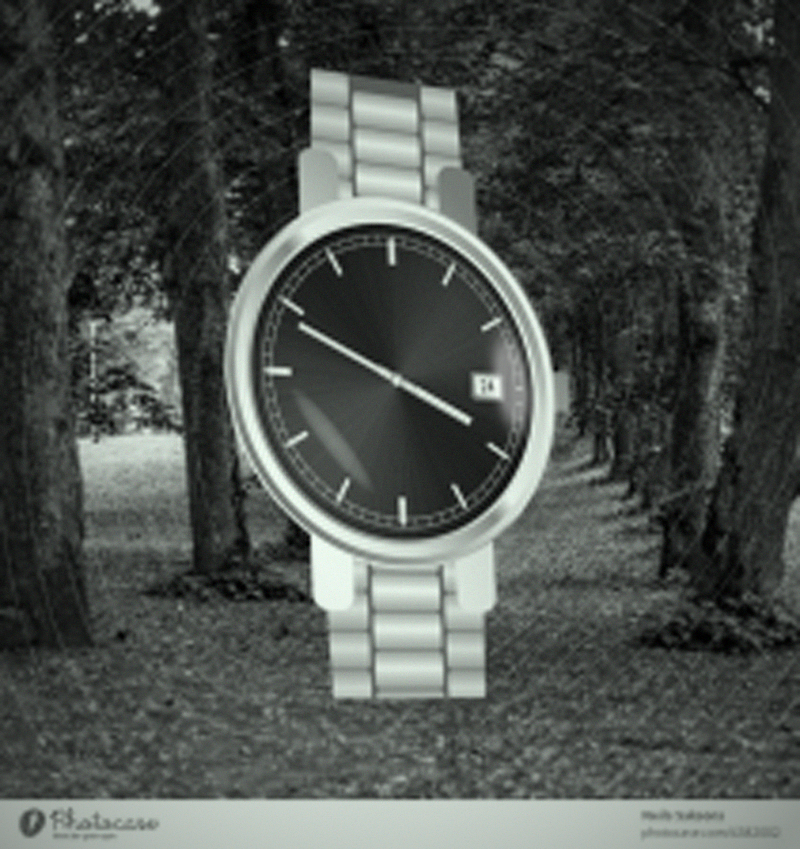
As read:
**3:49**
